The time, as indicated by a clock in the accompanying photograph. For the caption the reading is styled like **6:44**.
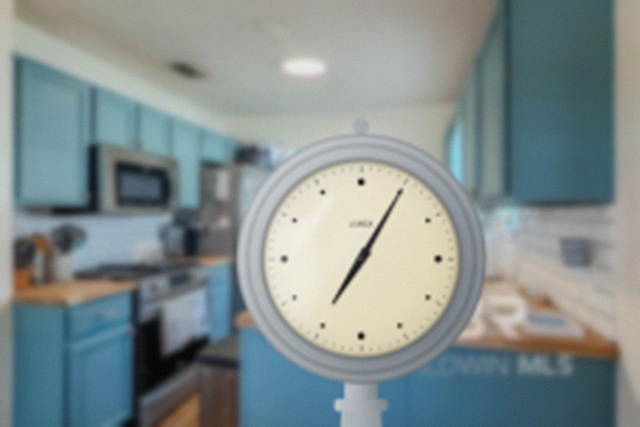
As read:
**7:05**
